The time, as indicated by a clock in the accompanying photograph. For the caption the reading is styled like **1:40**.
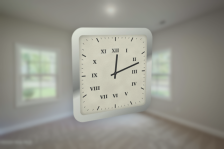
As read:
**12:12**
